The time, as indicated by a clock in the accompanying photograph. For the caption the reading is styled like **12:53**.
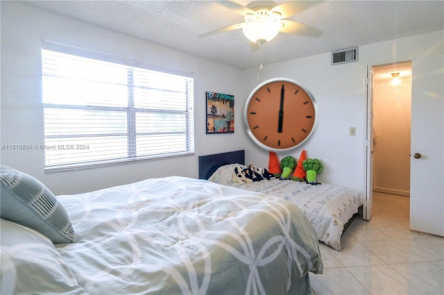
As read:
**6:00**
